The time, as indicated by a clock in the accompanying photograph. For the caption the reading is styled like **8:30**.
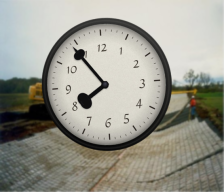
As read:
**7:54**
